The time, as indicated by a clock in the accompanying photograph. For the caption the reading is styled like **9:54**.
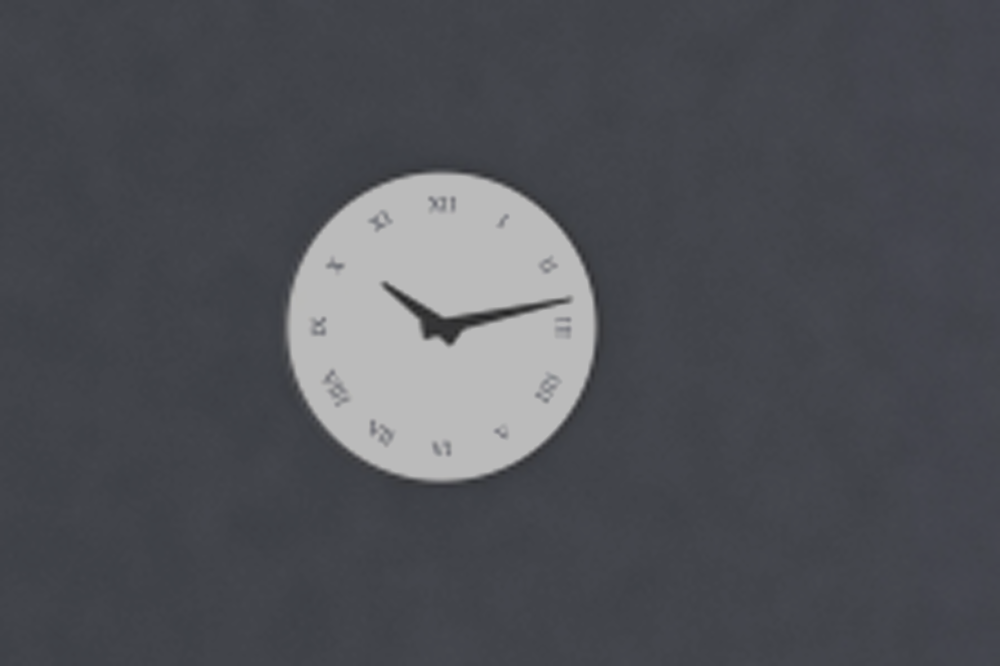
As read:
**10:13**
